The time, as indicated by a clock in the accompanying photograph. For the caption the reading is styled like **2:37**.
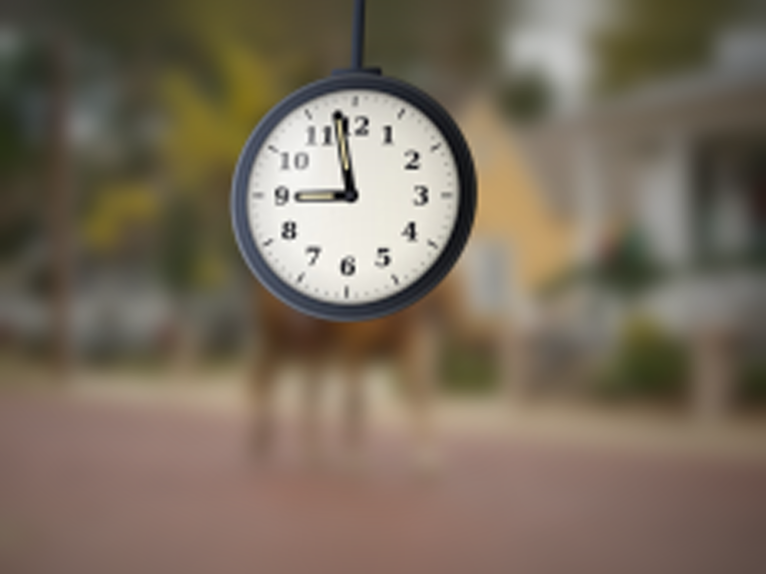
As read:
**8:58**
